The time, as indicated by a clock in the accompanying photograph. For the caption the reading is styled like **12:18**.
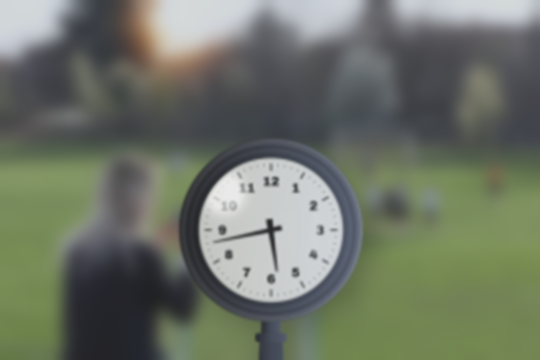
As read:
**5:43**
